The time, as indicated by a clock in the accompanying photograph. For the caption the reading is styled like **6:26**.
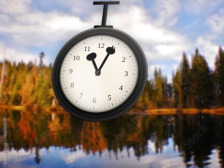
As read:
**11:04**
